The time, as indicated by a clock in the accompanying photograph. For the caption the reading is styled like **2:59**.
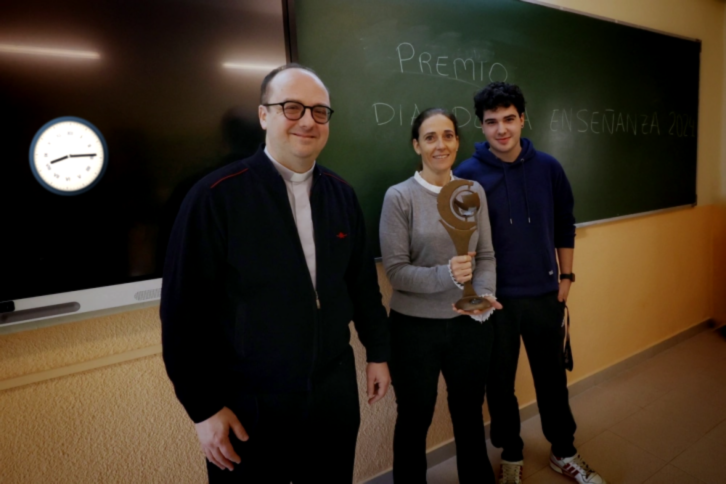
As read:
**8:14**
